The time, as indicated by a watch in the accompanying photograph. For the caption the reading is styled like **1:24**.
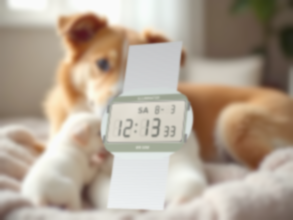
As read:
**12:13**
